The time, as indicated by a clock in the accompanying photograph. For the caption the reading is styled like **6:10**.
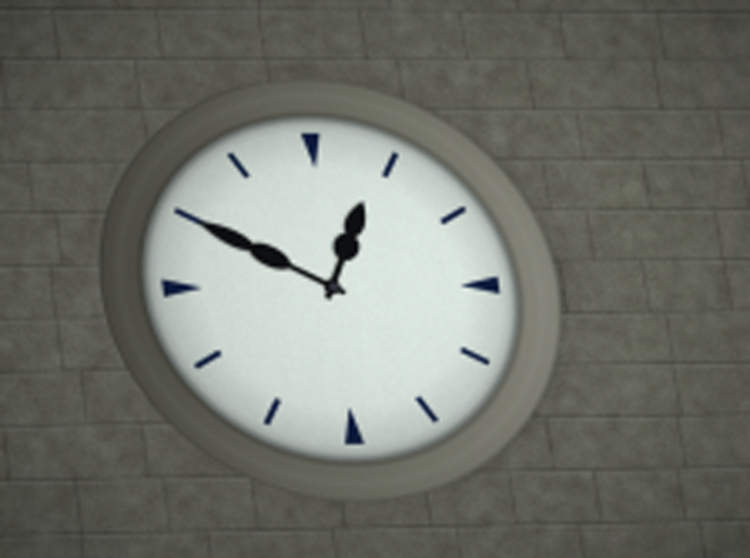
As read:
**12:50**
